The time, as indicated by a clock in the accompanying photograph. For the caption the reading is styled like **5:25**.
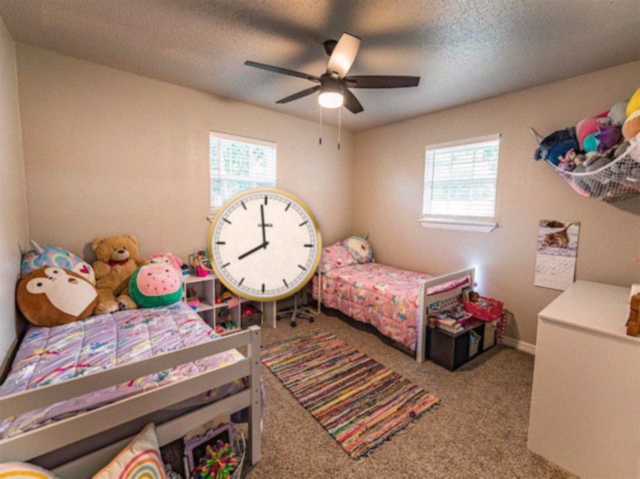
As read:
**7:59**
